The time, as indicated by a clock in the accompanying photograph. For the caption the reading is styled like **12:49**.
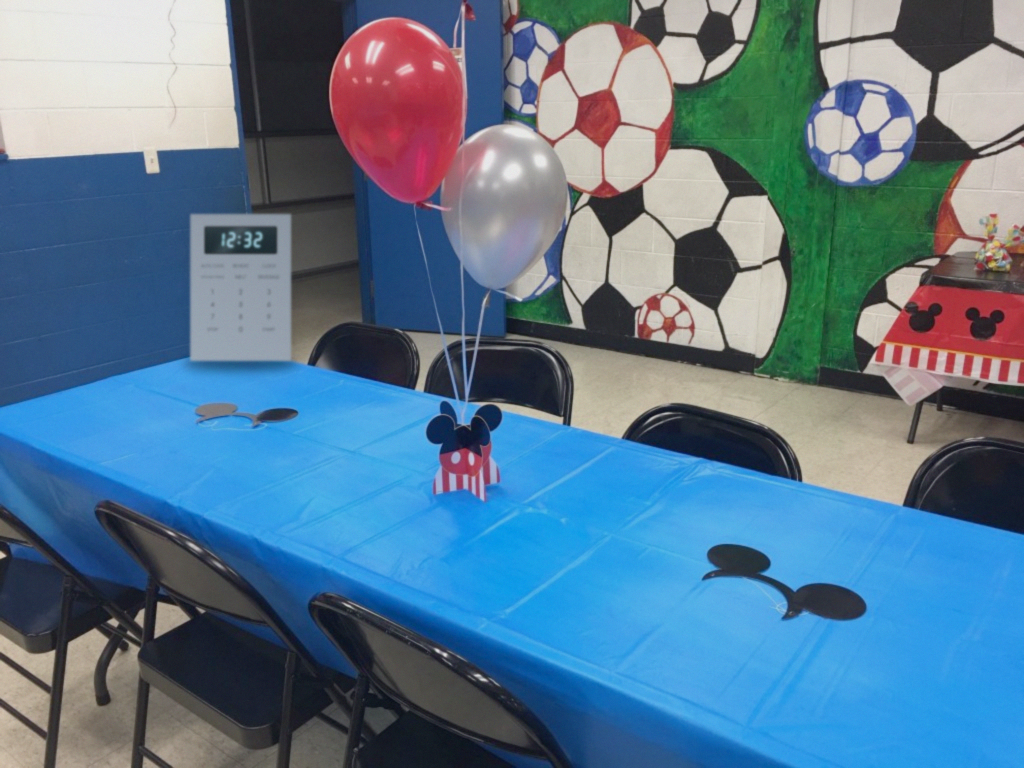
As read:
**12:32**
